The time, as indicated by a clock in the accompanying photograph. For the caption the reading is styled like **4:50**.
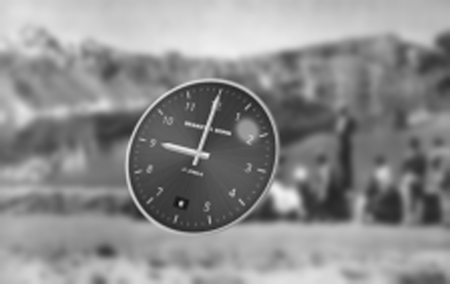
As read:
**9:00**
